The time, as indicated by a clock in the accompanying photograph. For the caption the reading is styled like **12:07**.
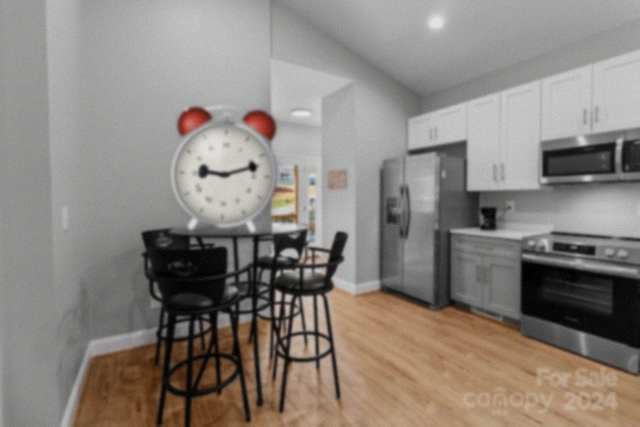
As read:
**9:12**
